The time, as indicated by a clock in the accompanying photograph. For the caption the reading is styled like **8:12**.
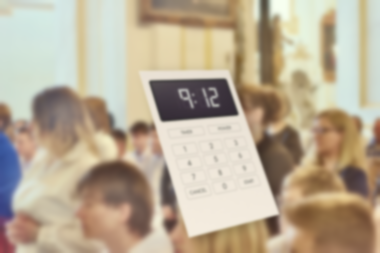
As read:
**9:12**
